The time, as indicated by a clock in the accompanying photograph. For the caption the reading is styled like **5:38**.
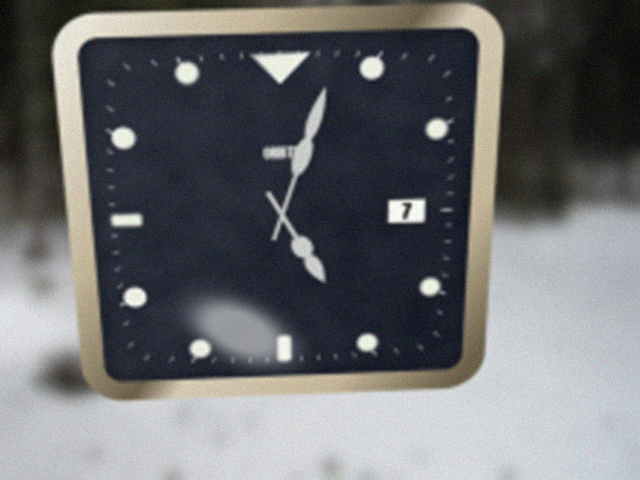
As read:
**5:03**
